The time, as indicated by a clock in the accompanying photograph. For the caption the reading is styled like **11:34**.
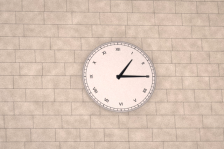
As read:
**1:15**
